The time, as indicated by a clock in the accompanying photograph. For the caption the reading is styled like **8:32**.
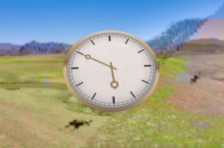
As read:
**5:50**
